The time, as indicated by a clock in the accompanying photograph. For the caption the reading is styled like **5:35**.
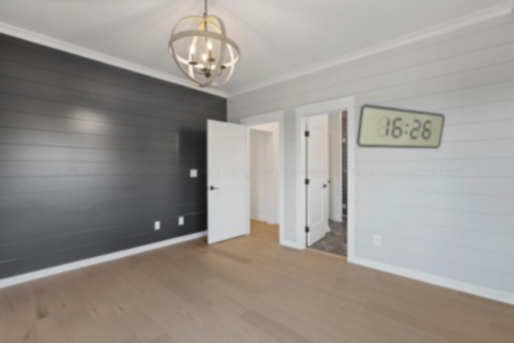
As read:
**16:26**
